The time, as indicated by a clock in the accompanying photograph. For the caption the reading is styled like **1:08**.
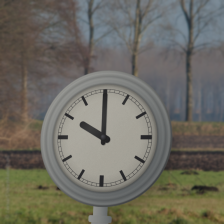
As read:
**10:00**
